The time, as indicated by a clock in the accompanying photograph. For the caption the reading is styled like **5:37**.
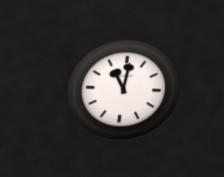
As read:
**11:01**
